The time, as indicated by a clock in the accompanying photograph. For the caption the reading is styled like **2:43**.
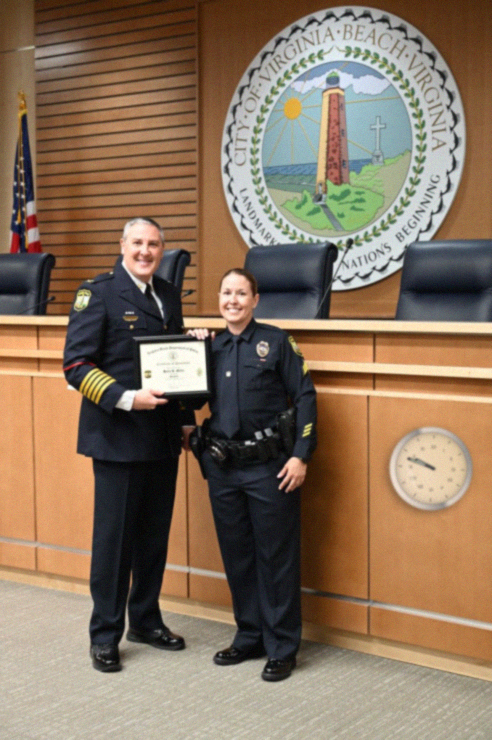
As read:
**9:48**
